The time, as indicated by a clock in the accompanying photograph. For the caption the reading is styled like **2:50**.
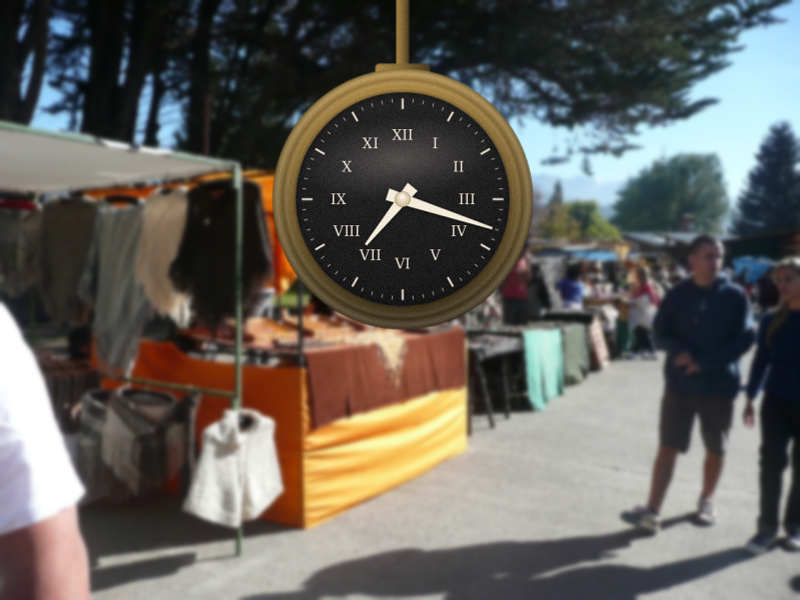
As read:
**7:18**
